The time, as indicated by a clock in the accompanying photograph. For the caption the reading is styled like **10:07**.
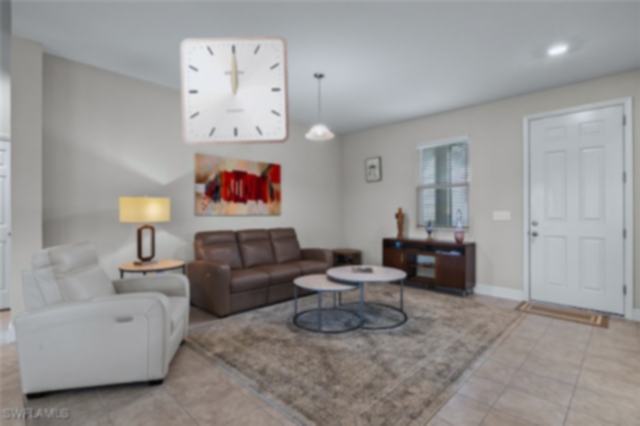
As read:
**12:00**
